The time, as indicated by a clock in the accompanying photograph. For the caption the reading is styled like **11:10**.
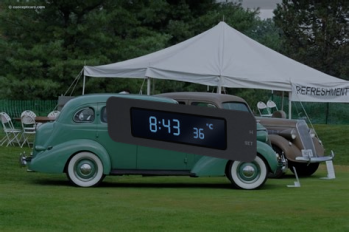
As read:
**8:43**
